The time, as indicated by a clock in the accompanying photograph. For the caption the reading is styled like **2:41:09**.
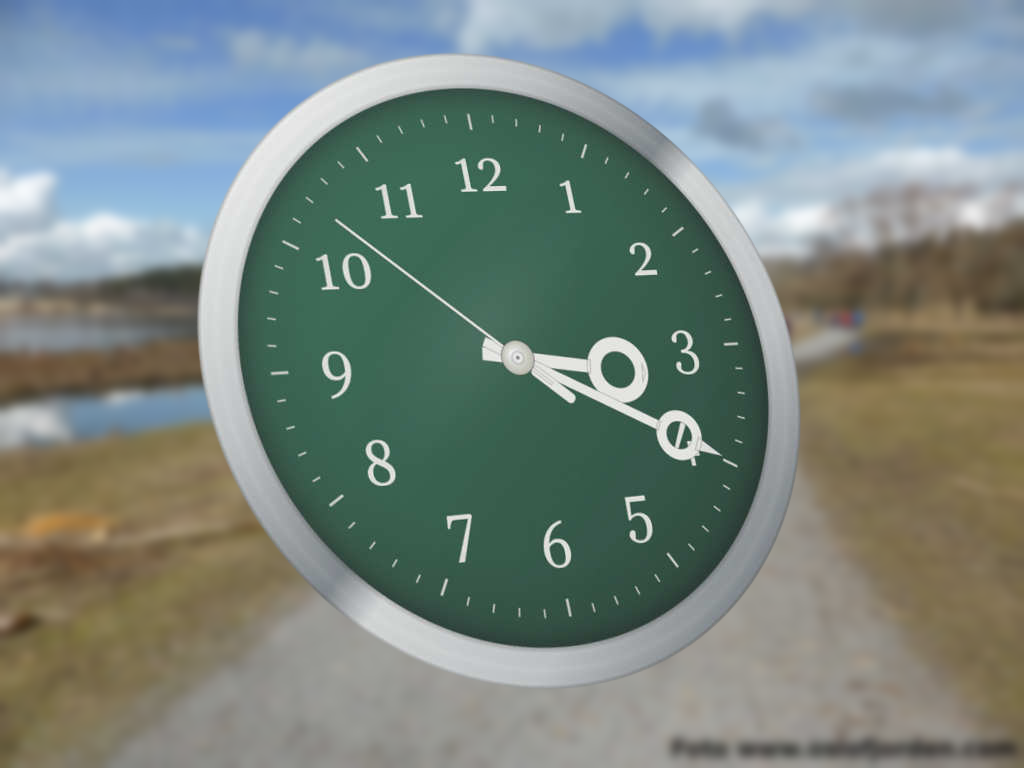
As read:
**3:19:52**
